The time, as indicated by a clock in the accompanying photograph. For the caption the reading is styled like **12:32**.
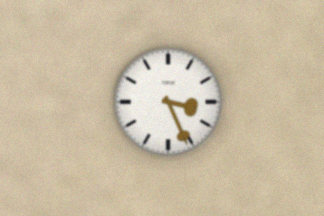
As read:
**3:26**
